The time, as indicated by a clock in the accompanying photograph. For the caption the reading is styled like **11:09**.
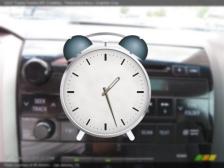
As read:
**1:27**
